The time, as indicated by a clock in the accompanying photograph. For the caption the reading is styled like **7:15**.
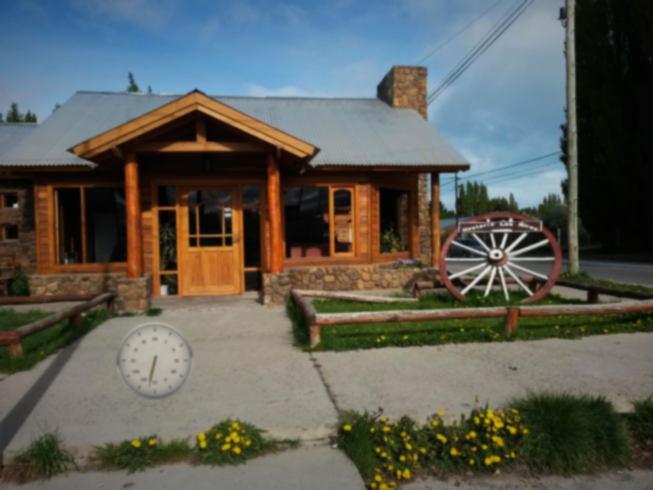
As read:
**6:32**
